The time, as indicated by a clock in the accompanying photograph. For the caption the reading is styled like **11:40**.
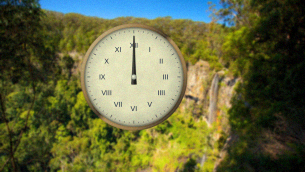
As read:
**12:00**
